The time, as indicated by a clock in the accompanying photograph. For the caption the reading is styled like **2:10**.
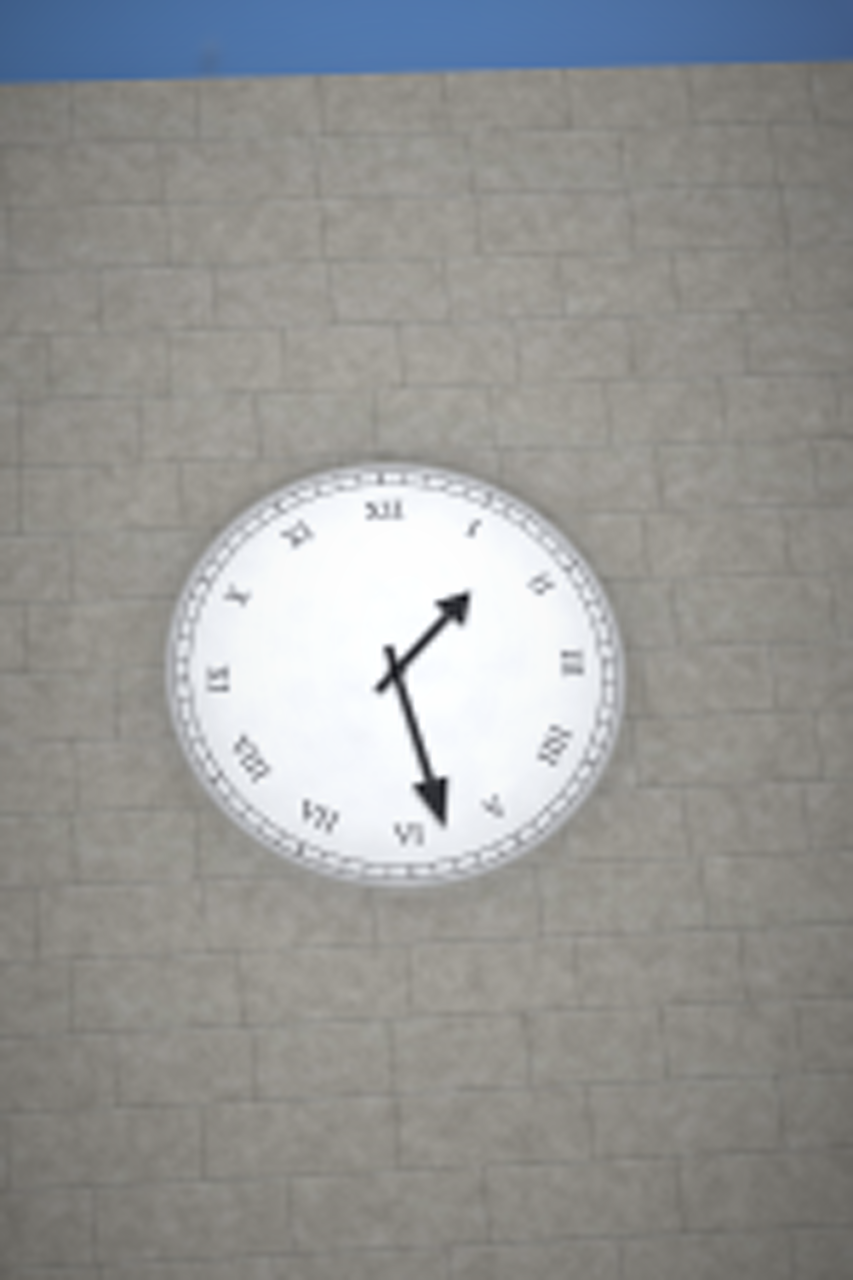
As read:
**1:28**
